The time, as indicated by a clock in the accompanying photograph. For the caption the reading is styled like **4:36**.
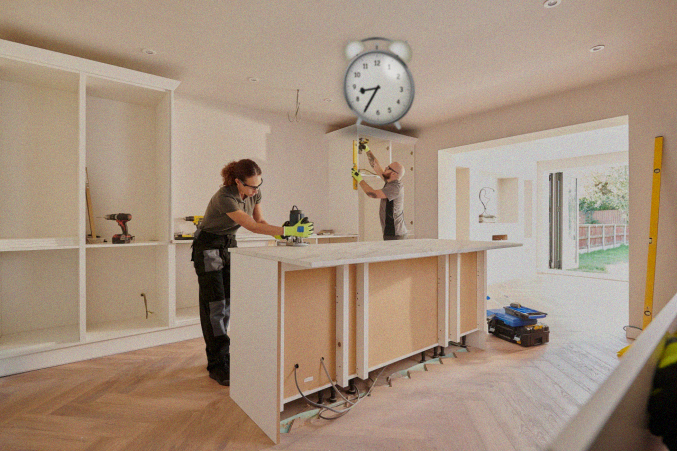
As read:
**8:35**
